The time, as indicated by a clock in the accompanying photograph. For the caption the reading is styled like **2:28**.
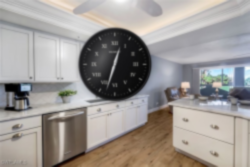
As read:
**12:33**
